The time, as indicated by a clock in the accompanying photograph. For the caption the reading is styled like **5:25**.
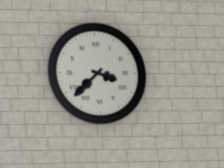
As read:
**3:38**
